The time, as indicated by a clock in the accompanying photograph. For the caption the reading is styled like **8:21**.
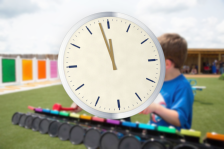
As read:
**11:58**
